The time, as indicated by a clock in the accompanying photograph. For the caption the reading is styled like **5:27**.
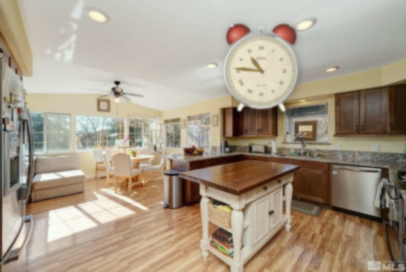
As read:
**10:46**
